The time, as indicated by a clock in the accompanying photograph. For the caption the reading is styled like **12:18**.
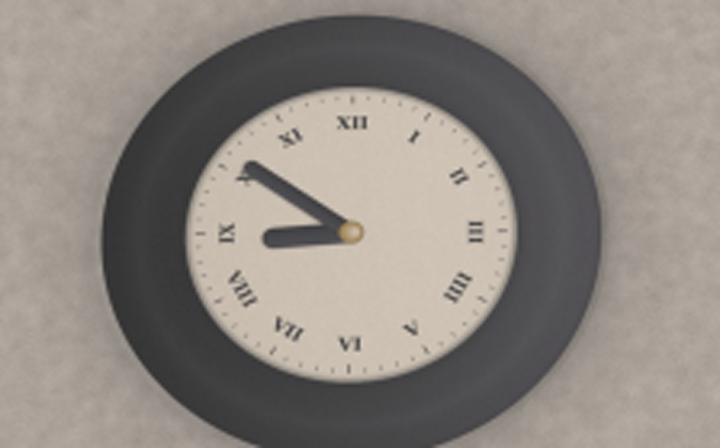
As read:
**8:51**
